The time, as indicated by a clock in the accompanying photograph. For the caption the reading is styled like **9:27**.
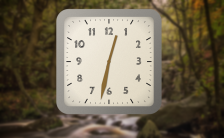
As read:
**12:32**
